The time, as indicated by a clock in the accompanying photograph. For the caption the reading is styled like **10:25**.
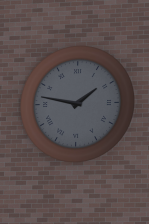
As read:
**1:47**
